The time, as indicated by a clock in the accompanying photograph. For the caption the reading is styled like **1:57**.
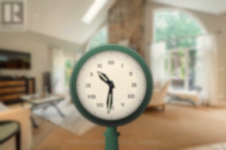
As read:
**10:31**
